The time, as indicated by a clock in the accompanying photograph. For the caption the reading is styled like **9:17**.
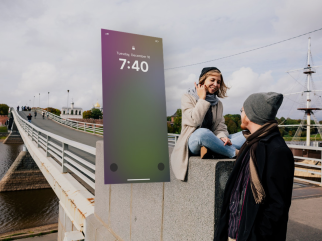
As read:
**7:40**
